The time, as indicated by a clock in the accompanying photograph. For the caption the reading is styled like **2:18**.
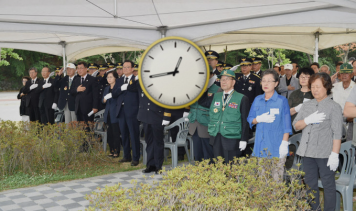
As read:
**12:43**
